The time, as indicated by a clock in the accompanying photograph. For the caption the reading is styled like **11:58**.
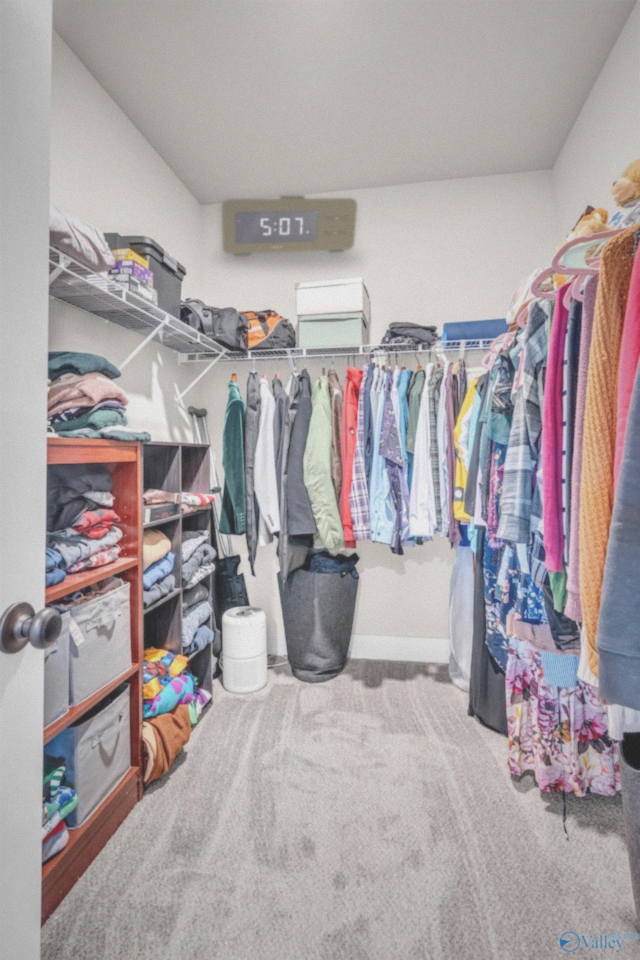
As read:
**5:07**
